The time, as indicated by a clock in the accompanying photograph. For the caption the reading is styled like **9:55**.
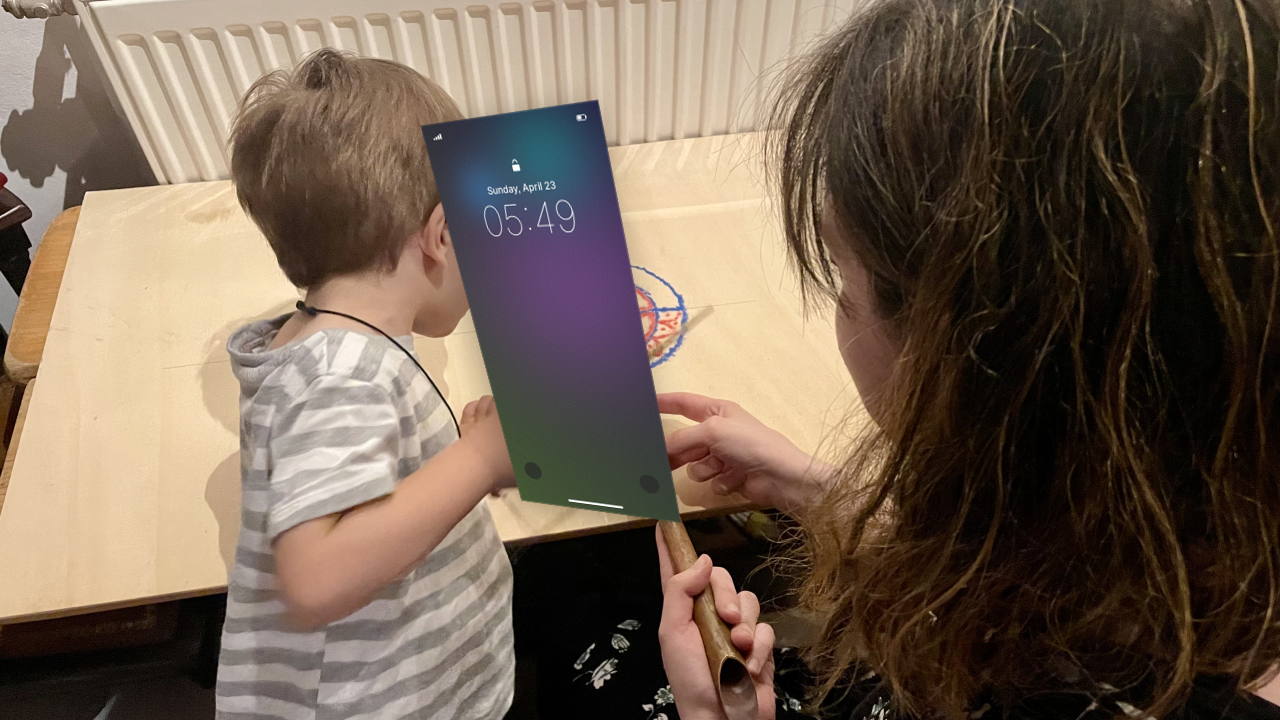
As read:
**5:49**
